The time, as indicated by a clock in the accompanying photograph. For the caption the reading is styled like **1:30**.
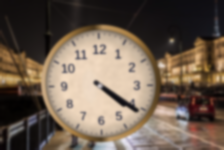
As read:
**4:21**
